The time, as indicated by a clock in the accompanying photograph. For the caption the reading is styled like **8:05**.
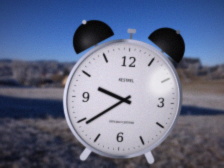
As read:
**9:39**
